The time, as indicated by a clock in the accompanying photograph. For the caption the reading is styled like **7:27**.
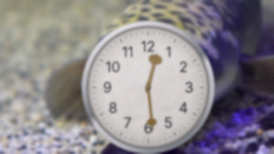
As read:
**12:29**
